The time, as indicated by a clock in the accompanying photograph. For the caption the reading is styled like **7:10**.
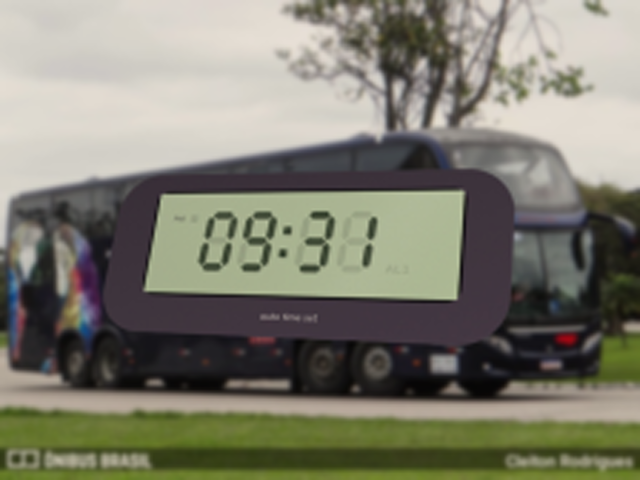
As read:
**9:31**
